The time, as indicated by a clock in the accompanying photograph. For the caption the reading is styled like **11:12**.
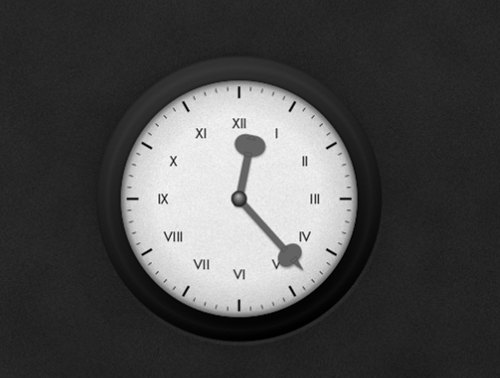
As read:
**12:23**
